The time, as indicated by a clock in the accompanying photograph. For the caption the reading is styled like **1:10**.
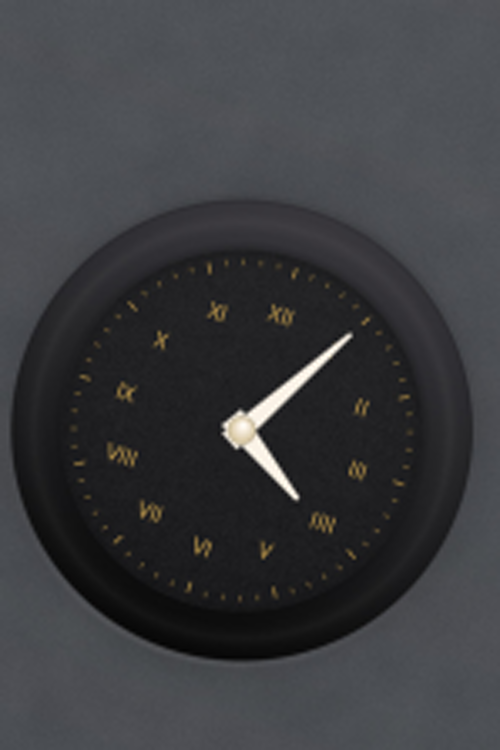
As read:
**4:05**
